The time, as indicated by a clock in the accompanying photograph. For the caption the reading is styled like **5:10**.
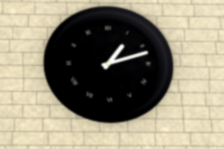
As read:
**1:12**
